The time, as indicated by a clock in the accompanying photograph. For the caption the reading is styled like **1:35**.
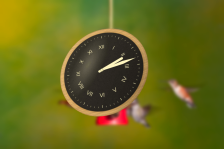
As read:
**2:13**
